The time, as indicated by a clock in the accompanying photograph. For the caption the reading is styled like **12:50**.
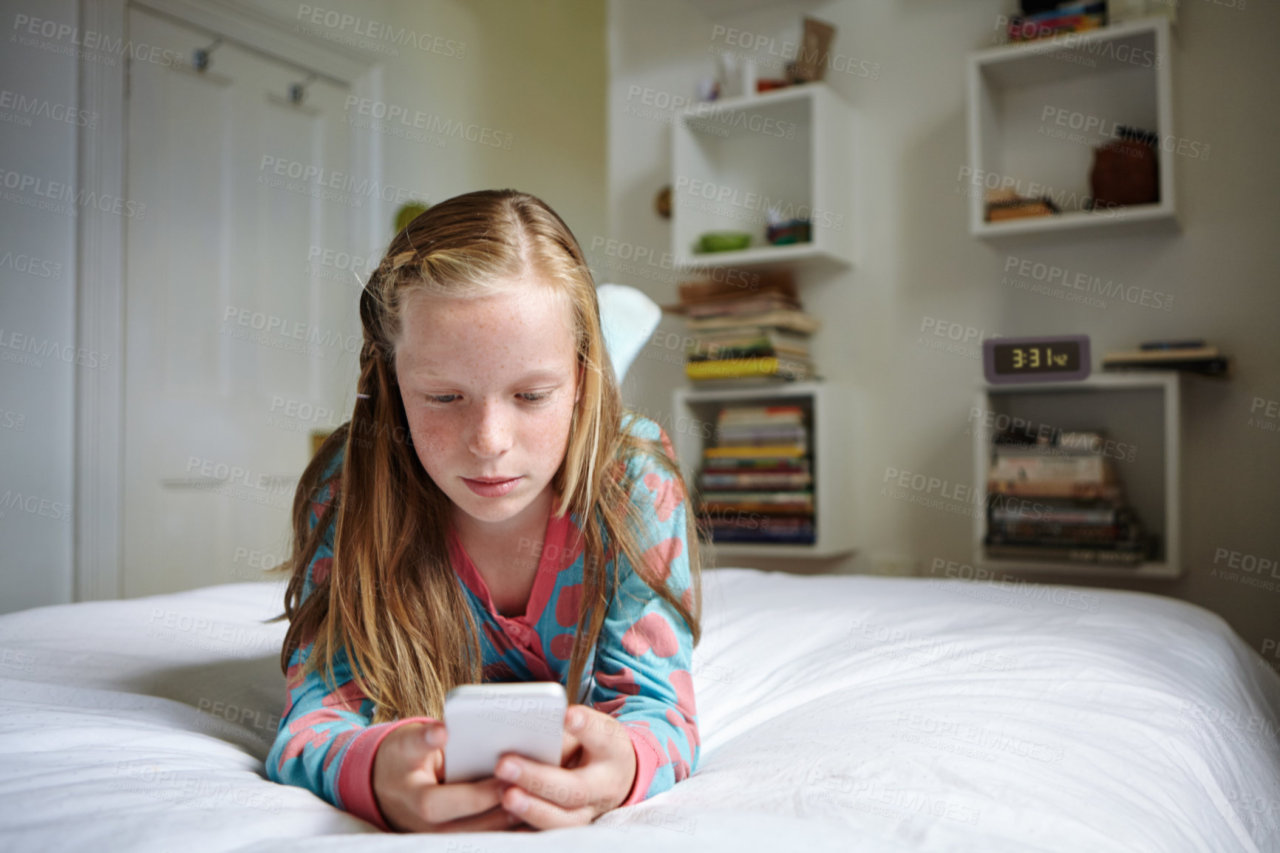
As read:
**3:31**
